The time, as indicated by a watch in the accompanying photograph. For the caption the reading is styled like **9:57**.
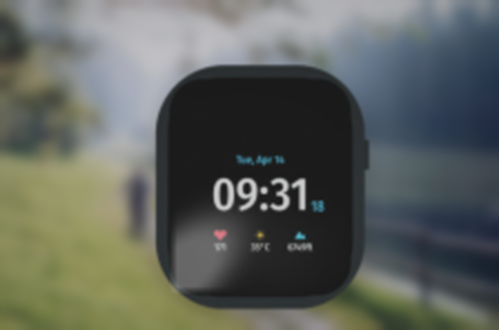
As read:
**9:31**
